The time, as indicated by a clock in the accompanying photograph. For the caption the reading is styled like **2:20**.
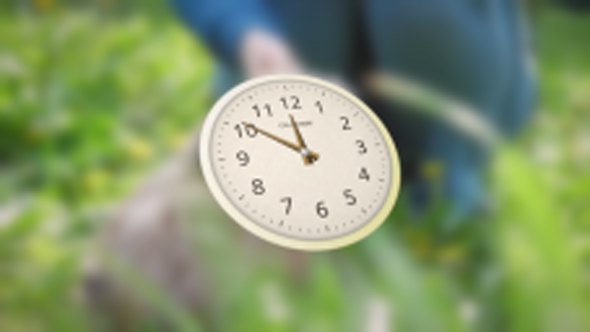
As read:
**11:51**
